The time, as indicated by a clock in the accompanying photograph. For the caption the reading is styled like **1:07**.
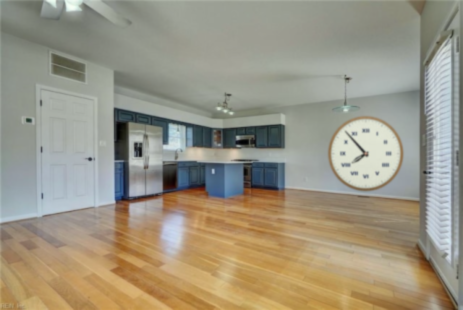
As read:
**7:53**
